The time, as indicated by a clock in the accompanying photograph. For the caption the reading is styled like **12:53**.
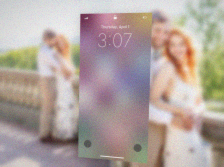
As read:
**3:07**
